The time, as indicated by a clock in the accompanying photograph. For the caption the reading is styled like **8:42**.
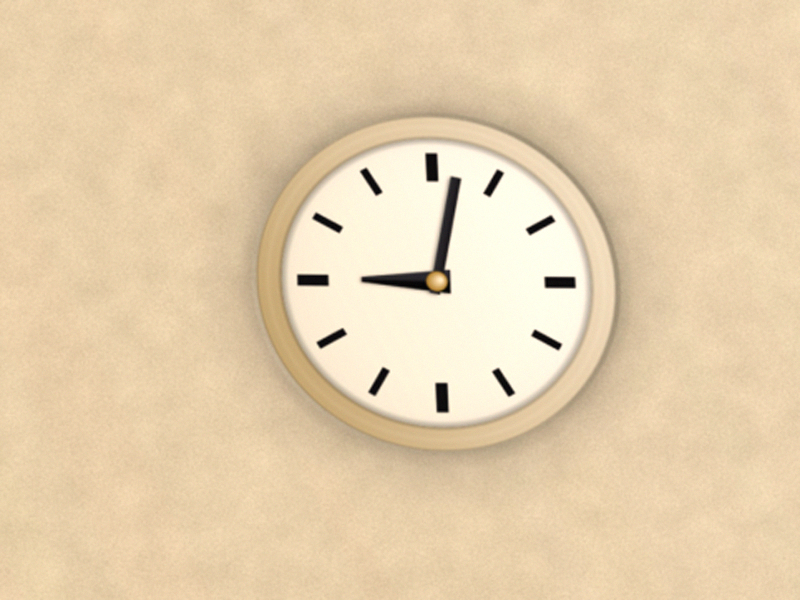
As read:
**9:02**
